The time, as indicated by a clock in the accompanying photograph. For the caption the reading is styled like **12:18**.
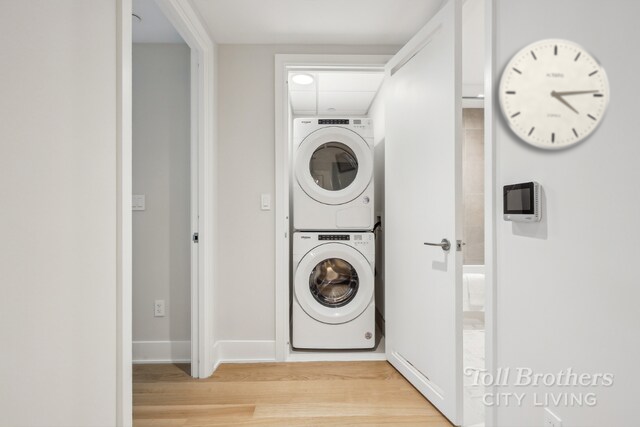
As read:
**4:14**
